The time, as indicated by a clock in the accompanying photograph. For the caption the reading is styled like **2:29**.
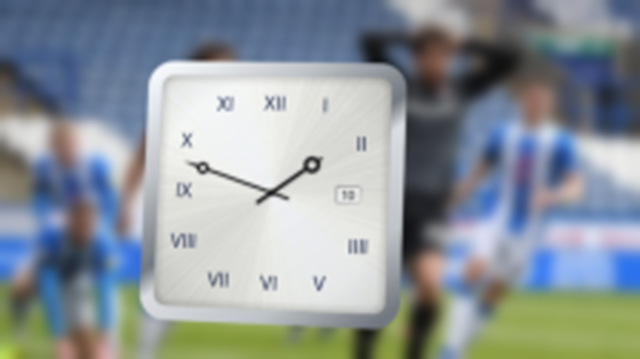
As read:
**1:48**
